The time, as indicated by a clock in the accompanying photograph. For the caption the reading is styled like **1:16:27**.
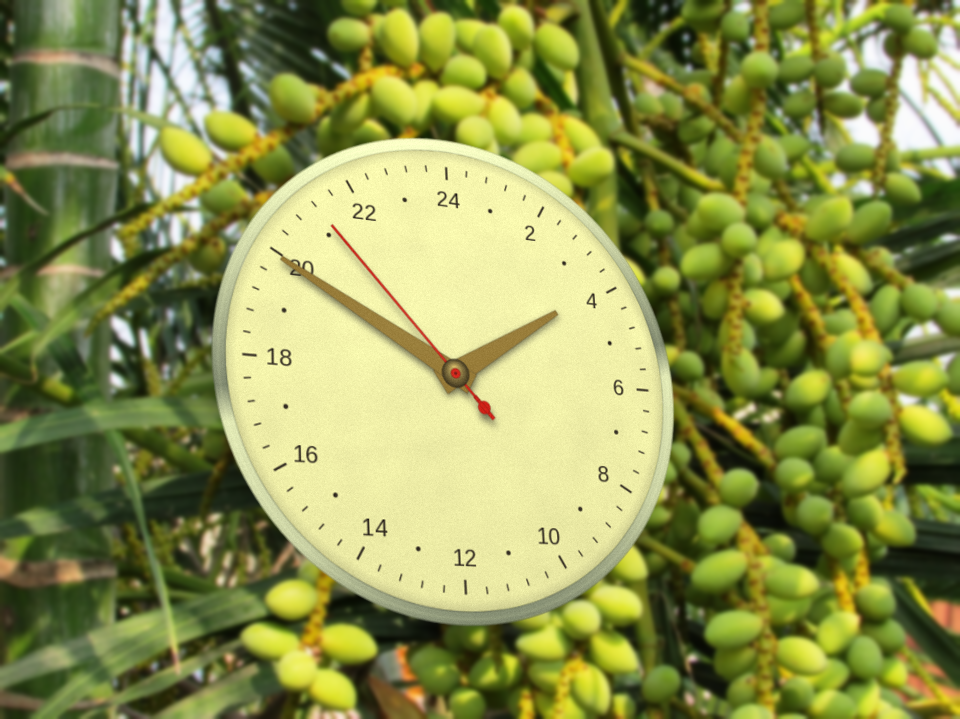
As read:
**3:49:53**
